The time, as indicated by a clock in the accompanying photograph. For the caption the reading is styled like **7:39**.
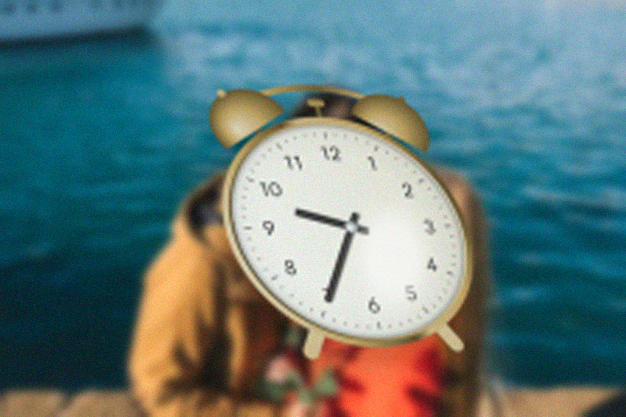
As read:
**9:35**
